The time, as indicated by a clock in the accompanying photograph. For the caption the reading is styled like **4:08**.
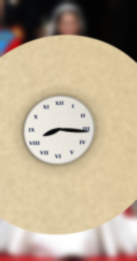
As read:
**8:16**
